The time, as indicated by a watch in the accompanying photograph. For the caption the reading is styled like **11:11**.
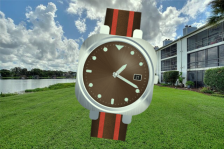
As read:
**1:19**
